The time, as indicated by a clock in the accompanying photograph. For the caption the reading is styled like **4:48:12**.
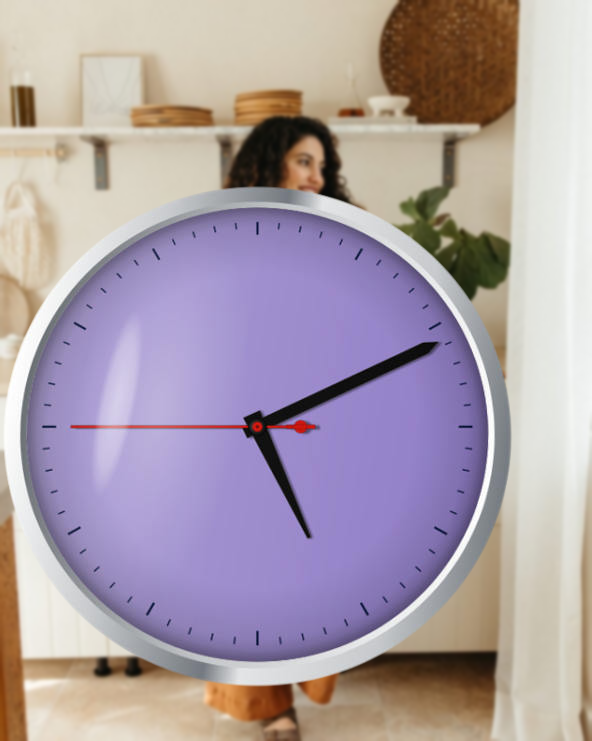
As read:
**5:10:45**
